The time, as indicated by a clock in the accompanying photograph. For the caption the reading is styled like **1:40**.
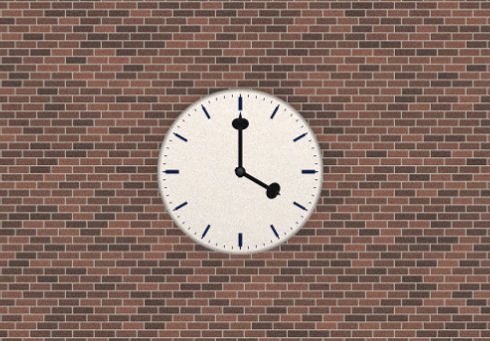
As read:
**4:00**
